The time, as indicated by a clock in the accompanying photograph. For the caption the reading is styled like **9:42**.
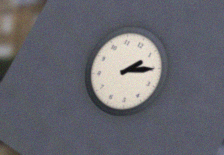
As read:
**1:10**
